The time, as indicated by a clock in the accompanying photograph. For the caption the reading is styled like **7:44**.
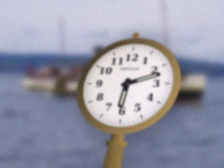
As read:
**6:12**
